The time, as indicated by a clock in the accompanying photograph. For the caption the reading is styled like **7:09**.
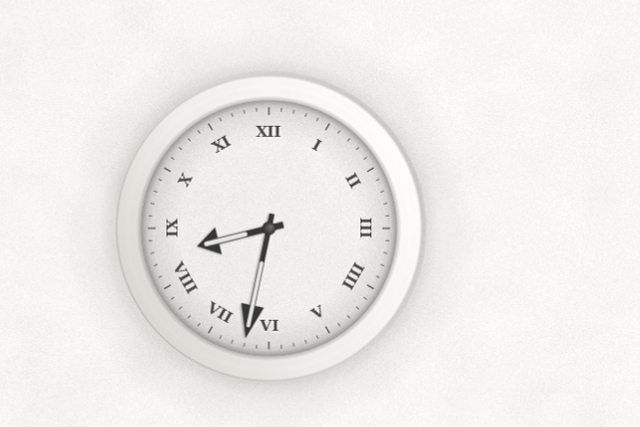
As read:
**8:32**
